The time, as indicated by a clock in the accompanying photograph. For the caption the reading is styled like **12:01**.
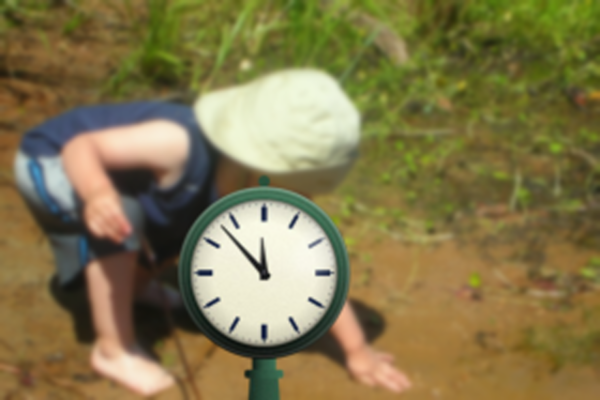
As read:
**11:53**
